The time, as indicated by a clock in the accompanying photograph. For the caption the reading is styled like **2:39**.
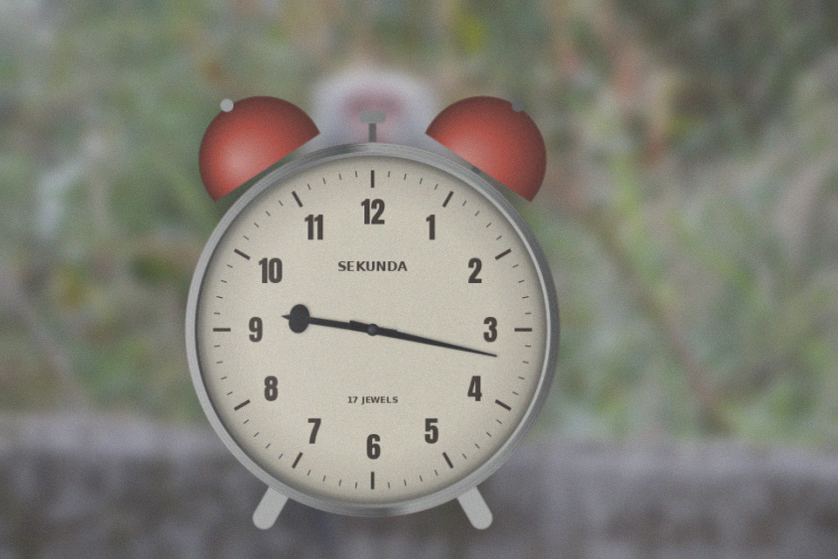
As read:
**9:17**
